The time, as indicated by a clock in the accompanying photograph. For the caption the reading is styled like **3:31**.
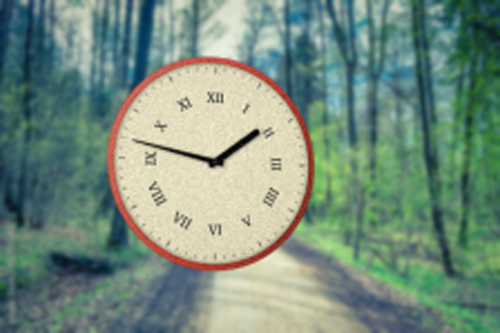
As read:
**1:47**
